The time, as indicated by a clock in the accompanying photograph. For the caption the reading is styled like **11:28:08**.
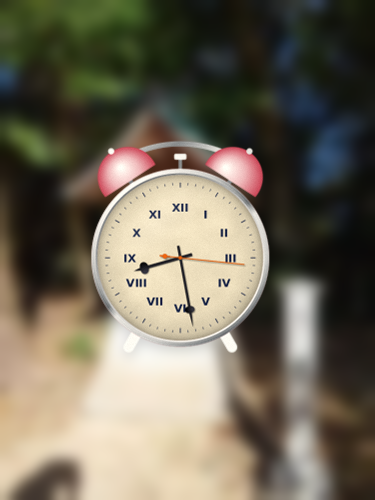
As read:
**8:28:16**
